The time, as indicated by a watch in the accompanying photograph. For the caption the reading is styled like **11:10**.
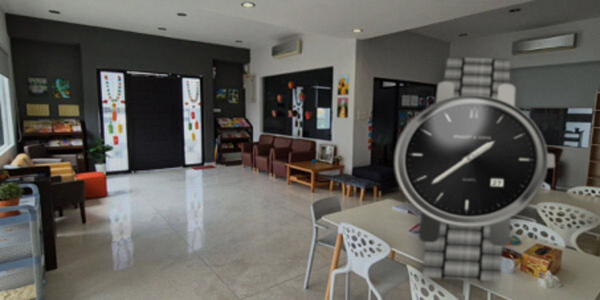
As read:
**1:38**
